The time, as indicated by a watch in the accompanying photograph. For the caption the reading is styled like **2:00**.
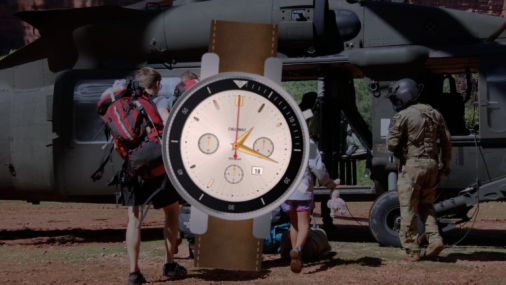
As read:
**1:18**
